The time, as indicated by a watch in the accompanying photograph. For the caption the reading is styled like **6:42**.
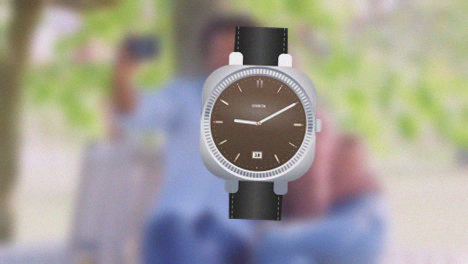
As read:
**9:10**
